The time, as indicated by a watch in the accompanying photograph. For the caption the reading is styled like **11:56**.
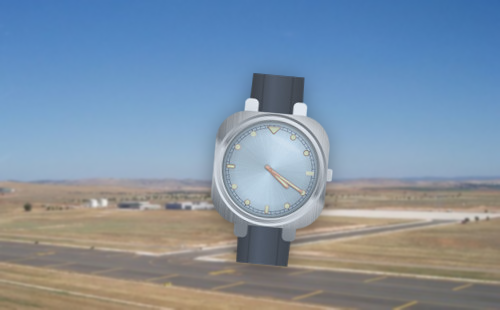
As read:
**4:20**
